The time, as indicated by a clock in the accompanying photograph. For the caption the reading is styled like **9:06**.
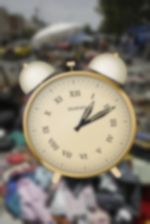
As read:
**1:11**
